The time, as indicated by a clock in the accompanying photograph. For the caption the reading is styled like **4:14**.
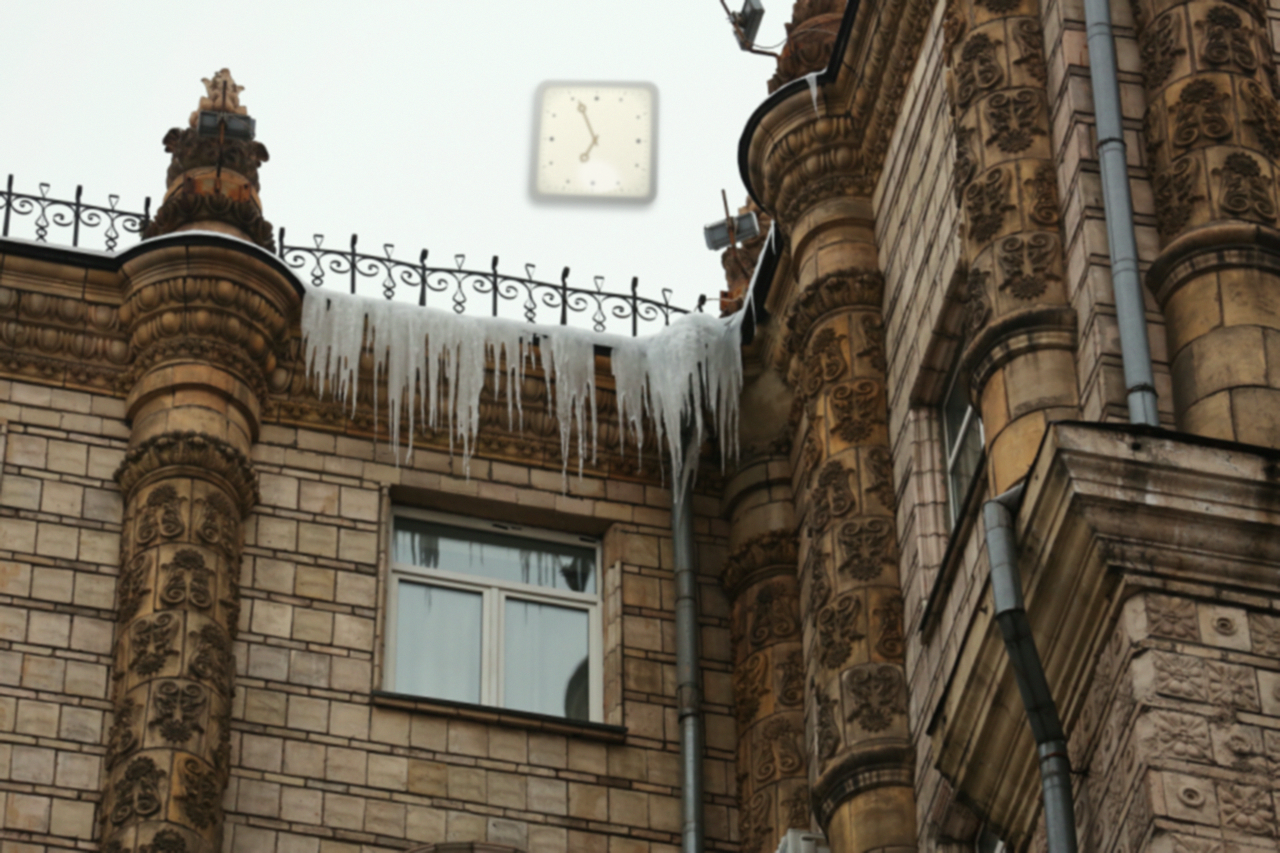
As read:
**6:56**
